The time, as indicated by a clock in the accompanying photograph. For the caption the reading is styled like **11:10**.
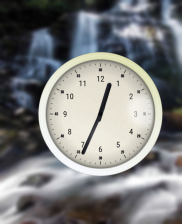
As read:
**12:34**
